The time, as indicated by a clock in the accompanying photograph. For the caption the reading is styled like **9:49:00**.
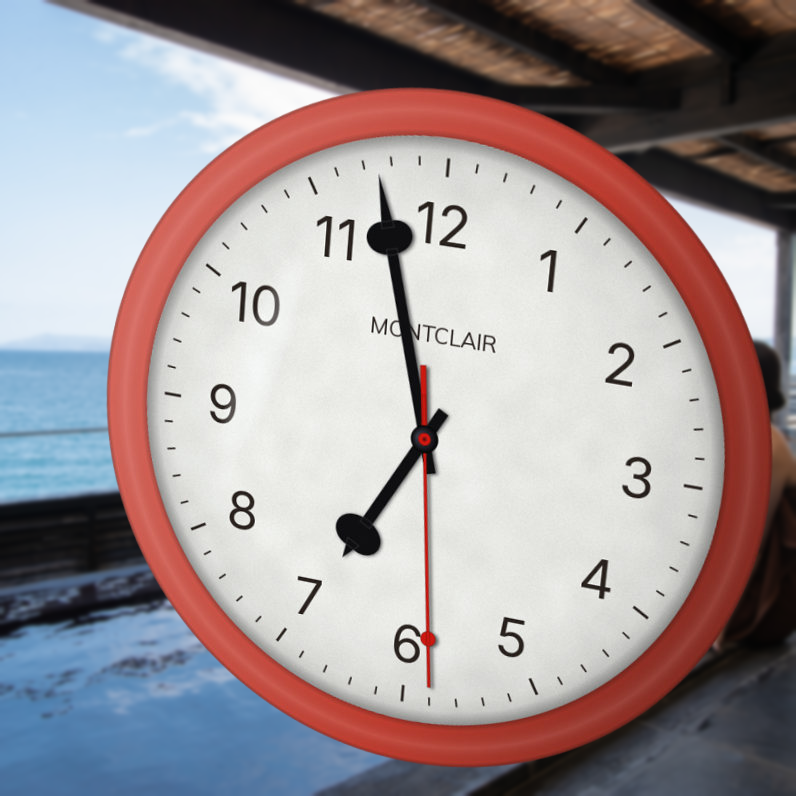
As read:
**6:57:29**
